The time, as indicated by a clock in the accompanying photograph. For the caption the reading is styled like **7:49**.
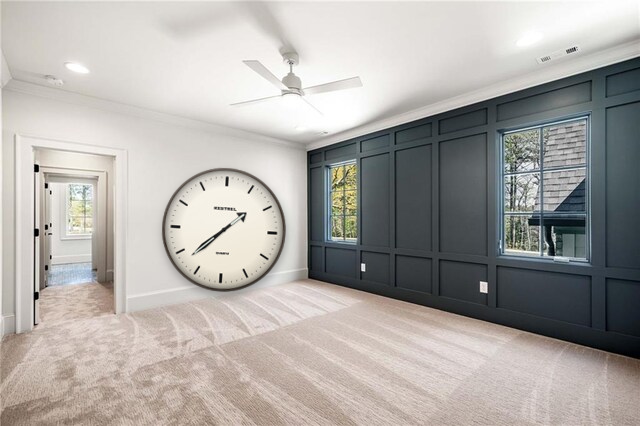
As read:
**1:38**
